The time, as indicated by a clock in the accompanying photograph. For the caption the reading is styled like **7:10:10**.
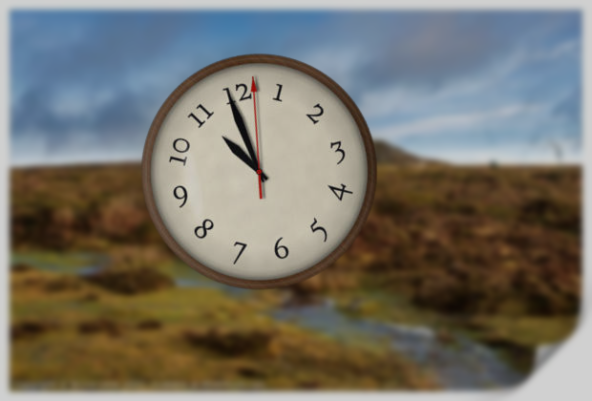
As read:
**10:59:02**
